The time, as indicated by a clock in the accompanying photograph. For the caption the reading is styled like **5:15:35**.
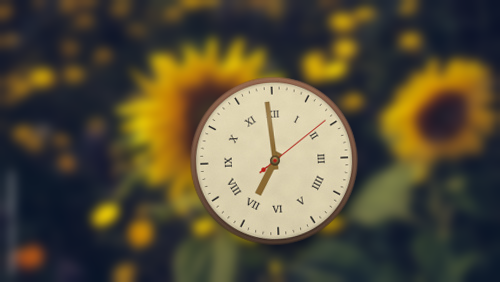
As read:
**6:59:09**
